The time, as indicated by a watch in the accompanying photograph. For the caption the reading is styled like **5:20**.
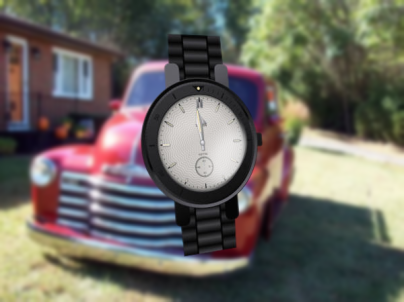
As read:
**11:59**
